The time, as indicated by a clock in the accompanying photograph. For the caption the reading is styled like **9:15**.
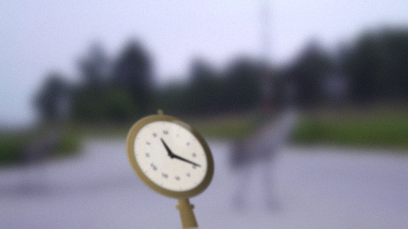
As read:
**11:19**
